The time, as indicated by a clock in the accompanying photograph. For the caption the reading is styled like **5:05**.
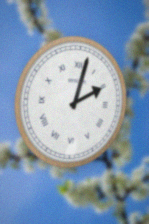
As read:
**2:02**
